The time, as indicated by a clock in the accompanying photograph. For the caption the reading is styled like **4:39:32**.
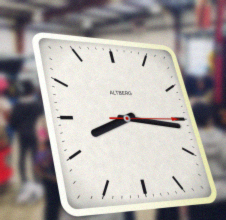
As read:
**8:16:15**
